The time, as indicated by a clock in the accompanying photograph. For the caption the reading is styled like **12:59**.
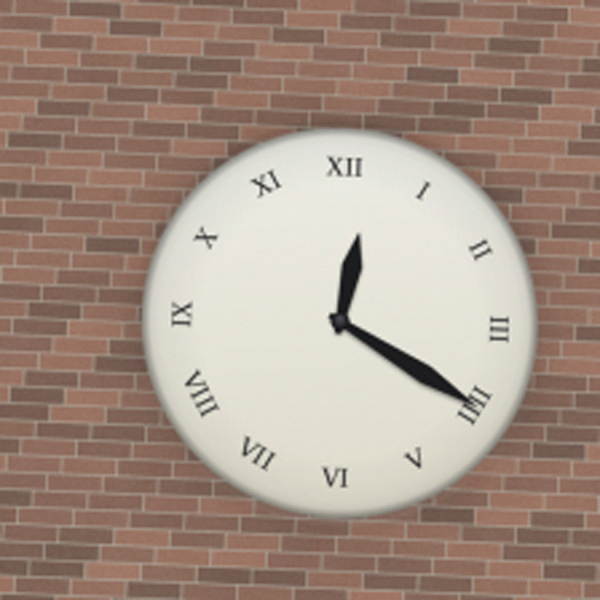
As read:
**12:20**
